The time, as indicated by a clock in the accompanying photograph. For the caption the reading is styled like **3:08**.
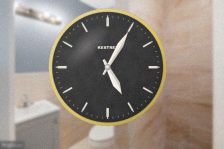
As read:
**5:05**
